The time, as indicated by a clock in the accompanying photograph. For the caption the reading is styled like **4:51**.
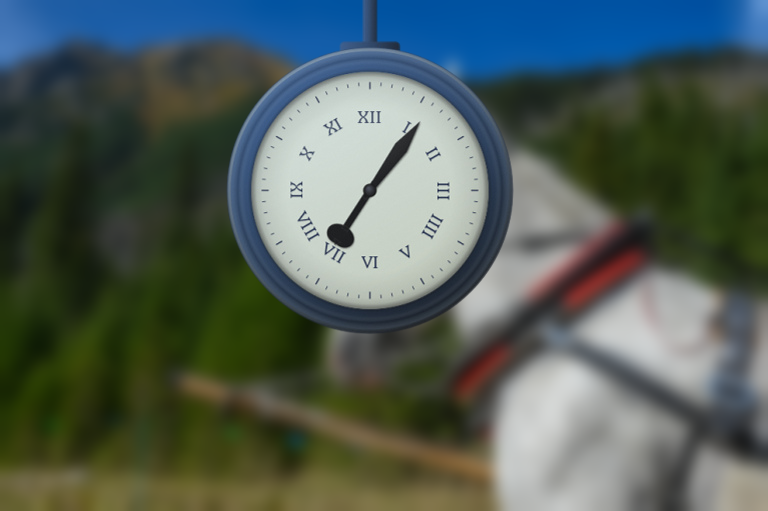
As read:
**7:06**
